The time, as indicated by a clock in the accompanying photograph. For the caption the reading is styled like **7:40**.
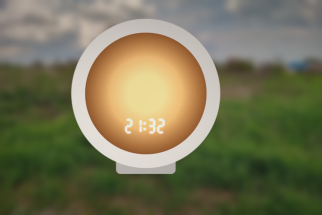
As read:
**21:32**
